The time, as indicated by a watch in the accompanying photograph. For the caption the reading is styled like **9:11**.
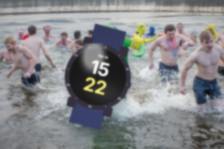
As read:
**15:22**
